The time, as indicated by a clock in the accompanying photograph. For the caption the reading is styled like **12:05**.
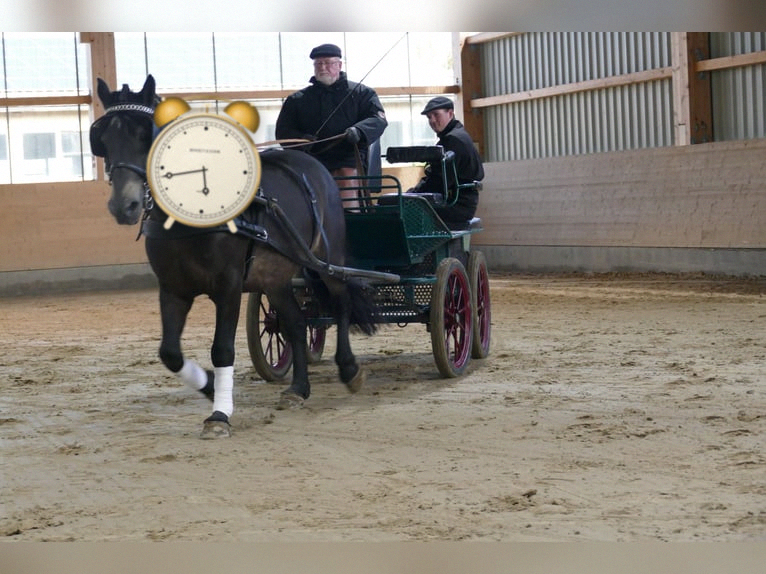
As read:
**5:43**
